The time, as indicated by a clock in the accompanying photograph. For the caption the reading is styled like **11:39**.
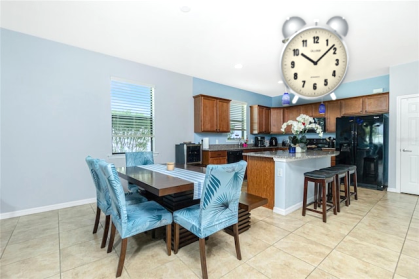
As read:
**10:08**
